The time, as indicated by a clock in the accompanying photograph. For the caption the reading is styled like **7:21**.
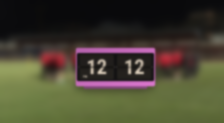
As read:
**12:12**
